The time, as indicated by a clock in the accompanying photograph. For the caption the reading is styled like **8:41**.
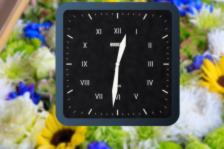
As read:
**12:31**
